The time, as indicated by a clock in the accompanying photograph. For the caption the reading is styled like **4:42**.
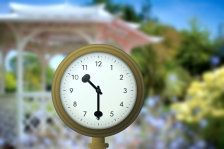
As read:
**10:30**
